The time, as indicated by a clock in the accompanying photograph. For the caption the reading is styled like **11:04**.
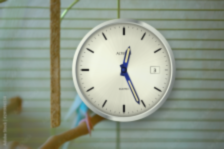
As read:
**12:26**
